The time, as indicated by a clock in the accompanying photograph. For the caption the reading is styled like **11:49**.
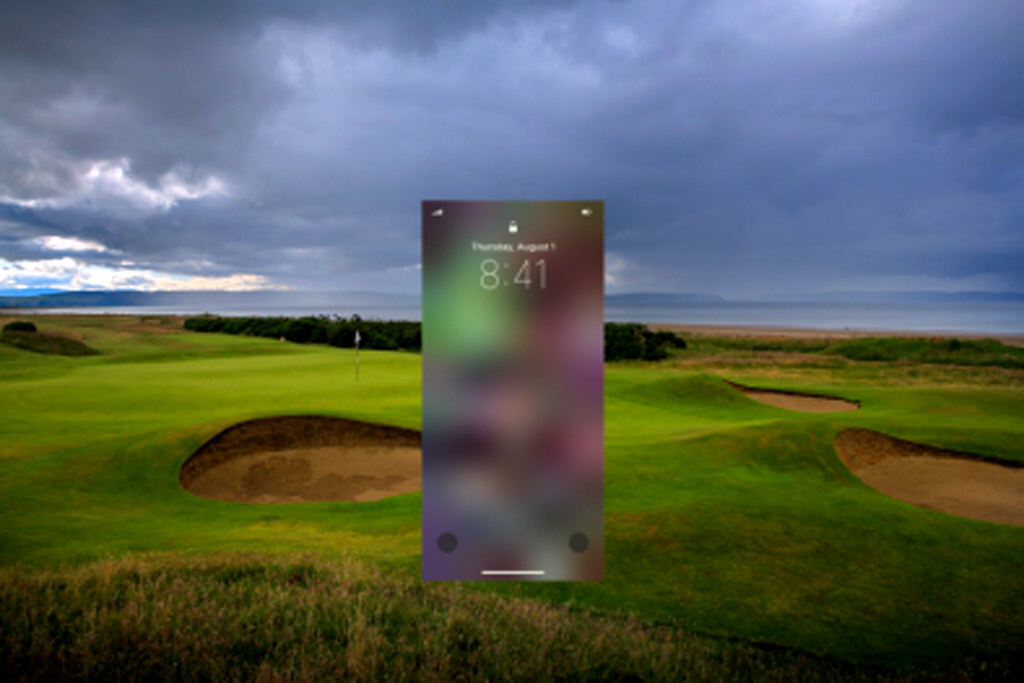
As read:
**8:41**
